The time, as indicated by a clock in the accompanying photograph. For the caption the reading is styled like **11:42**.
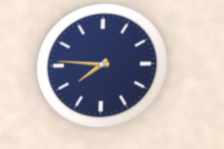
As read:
**7:46**
